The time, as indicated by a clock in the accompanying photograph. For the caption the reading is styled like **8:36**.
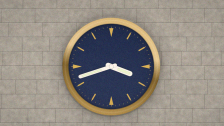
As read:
**3:42**
